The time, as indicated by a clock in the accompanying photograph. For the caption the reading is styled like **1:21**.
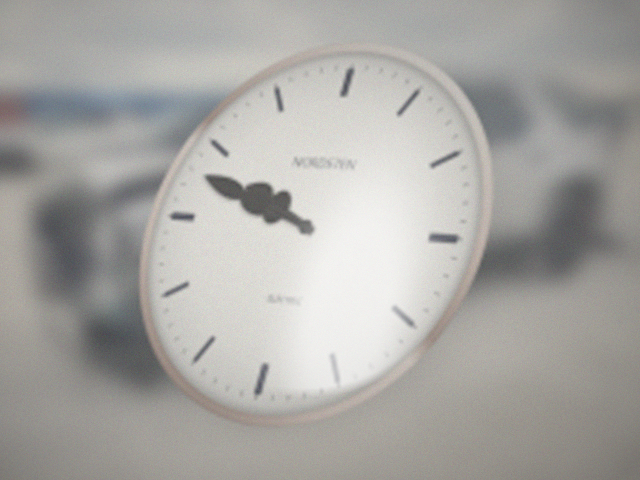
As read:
**9:48**
